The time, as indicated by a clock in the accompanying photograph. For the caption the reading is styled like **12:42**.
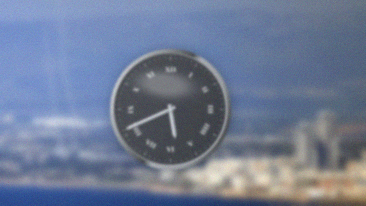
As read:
**5:41**
